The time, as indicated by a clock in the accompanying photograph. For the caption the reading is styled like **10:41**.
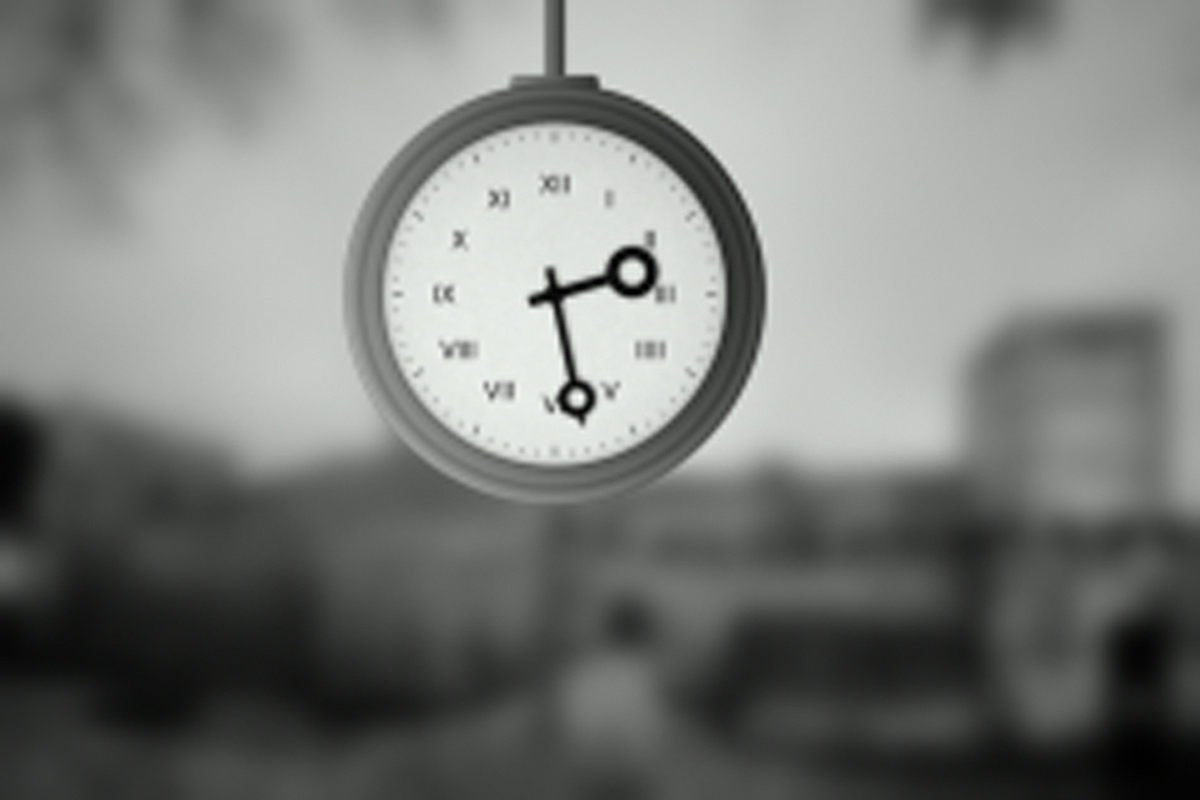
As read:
**2:28**
